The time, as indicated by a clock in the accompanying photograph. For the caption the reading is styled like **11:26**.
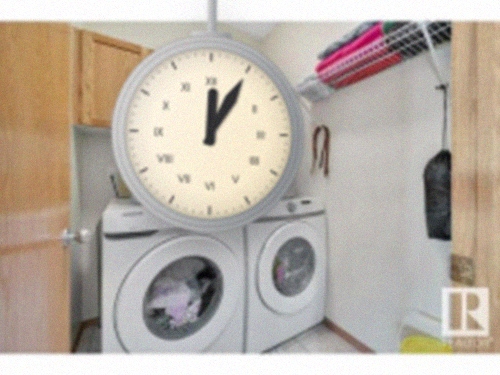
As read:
**12:05**
